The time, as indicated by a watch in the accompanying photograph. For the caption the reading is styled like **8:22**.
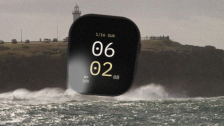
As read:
**6:02**
